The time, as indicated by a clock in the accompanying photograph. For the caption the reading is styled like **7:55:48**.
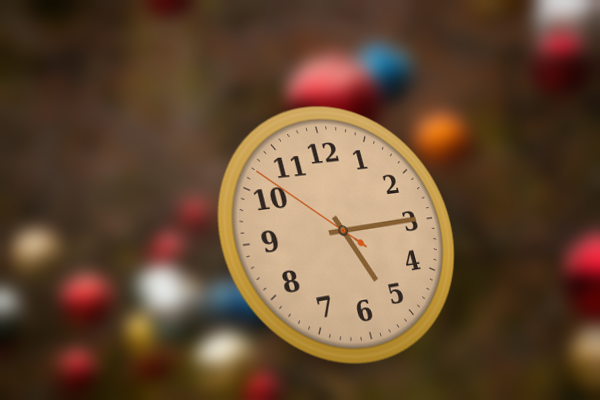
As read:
**5:14:52**
